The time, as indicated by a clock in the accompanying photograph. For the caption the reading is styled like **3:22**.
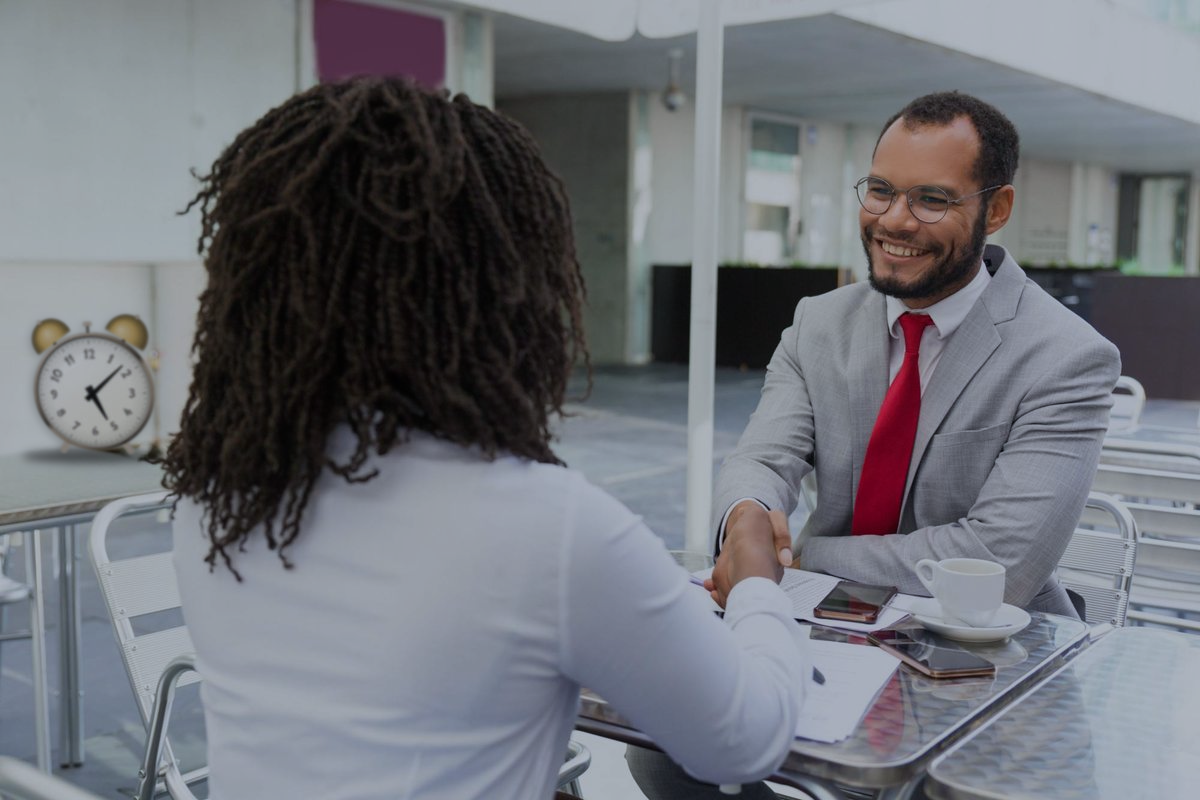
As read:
**5:08**
